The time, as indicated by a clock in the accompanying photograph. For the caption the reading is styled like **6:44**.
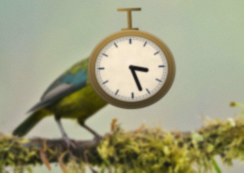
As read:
**3:27**
